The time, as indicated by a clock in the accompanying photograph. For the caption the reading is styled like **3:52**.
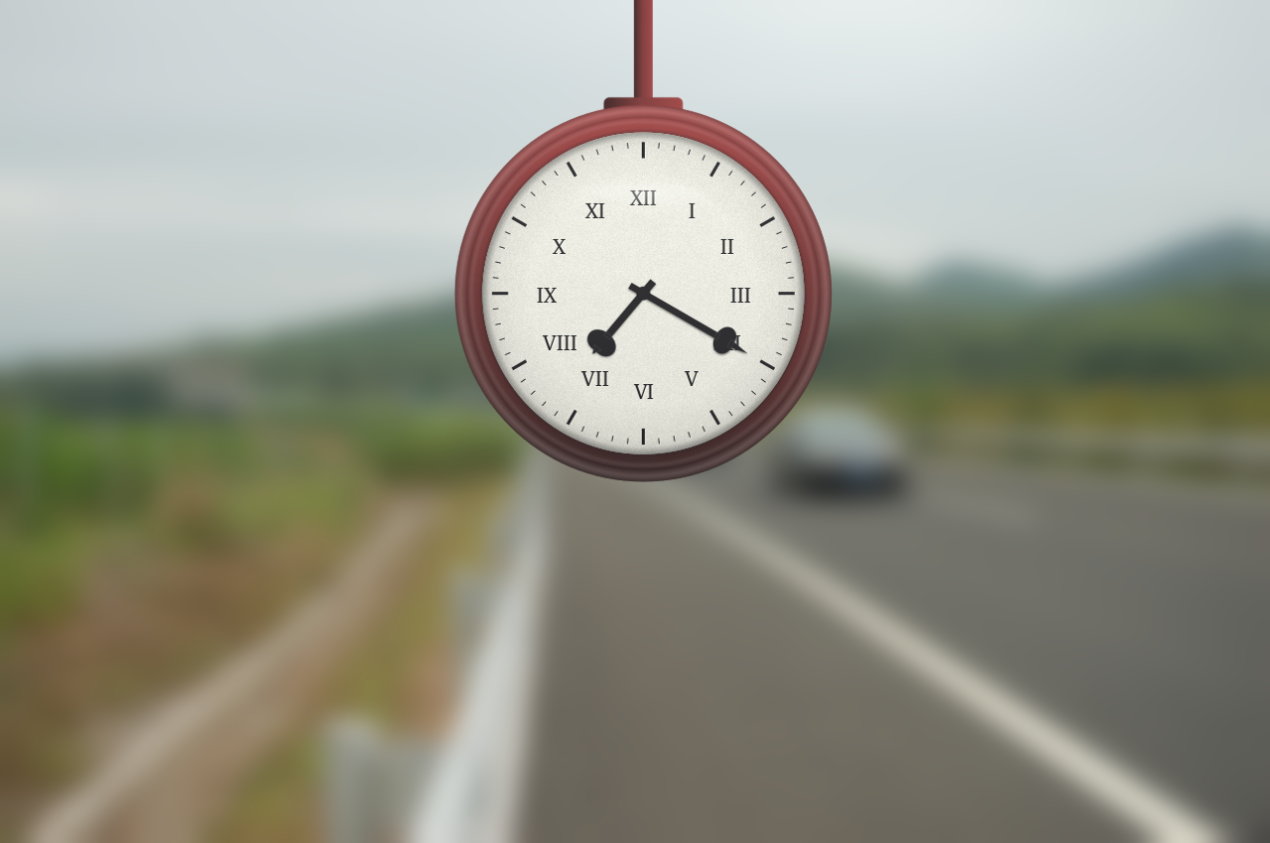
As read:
**7:20**
